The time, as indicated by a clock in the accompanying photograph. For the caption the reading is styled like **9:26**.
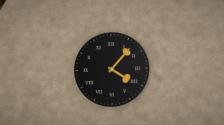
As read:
**4:07**
